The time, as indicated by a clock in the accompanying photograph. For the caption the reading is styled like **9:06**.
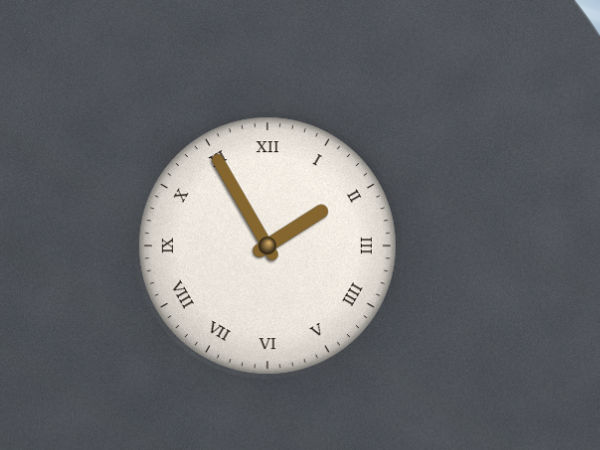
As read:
**1:55**
